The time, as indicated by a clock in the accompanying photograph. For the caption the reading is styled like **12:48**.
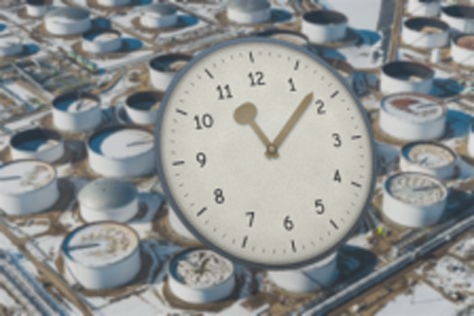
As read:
**11:08**
